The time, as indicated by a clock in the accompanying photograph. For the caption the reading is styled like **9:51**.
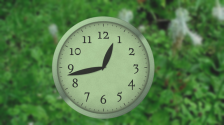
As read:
**12:43**
